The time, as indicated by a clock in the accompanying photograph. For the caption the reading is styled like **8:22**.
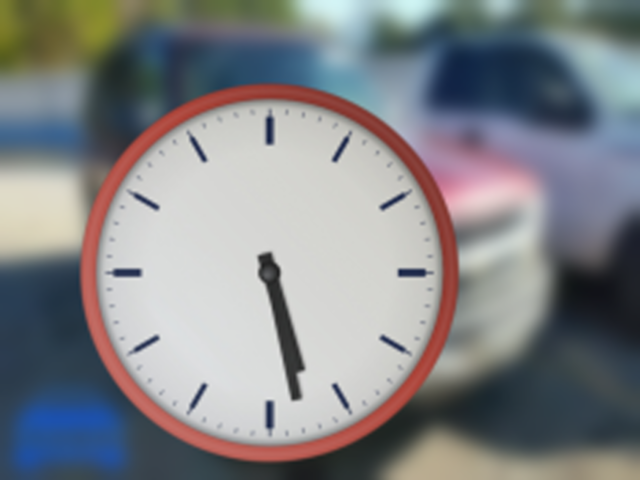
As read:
**5:28**
